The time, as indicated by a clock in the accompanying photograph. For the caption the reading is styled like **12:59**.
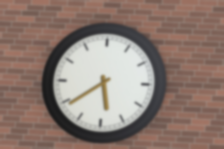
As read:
**5:39**
